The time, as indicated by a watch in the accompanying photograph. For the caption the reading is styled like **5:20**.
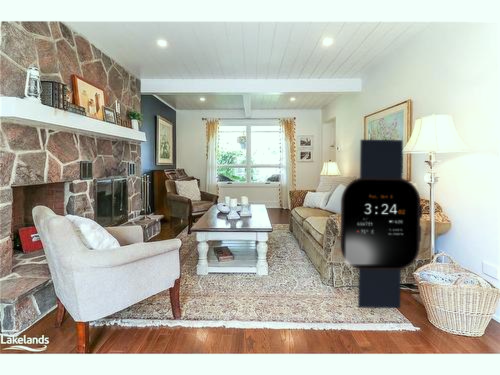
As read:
**3:24**
